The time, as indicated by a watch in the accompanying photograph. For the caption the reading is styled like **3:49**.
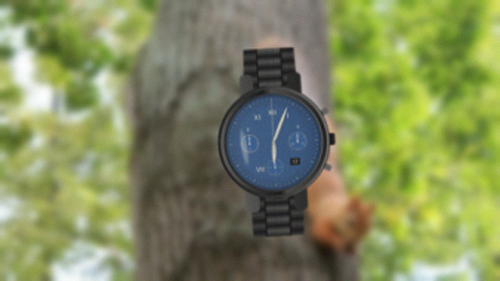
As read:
**6:04**
